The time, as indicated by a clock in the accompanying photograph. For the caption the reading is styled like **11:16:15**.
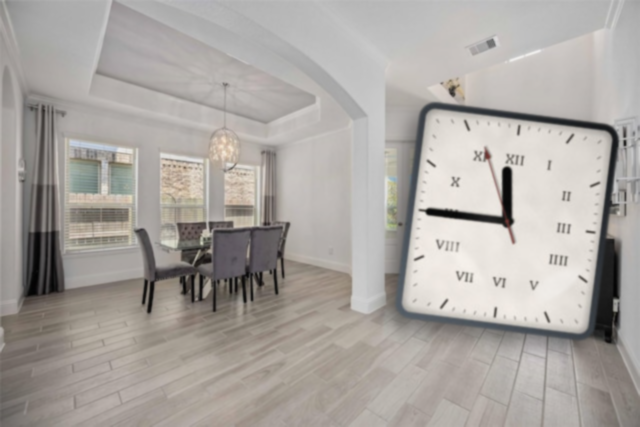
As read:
**11:44:56**
